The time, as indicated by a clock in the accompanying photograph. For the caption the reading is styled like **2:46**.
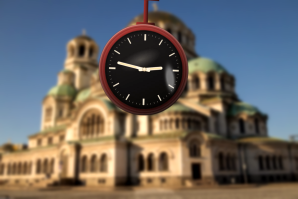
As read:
**2:47**
